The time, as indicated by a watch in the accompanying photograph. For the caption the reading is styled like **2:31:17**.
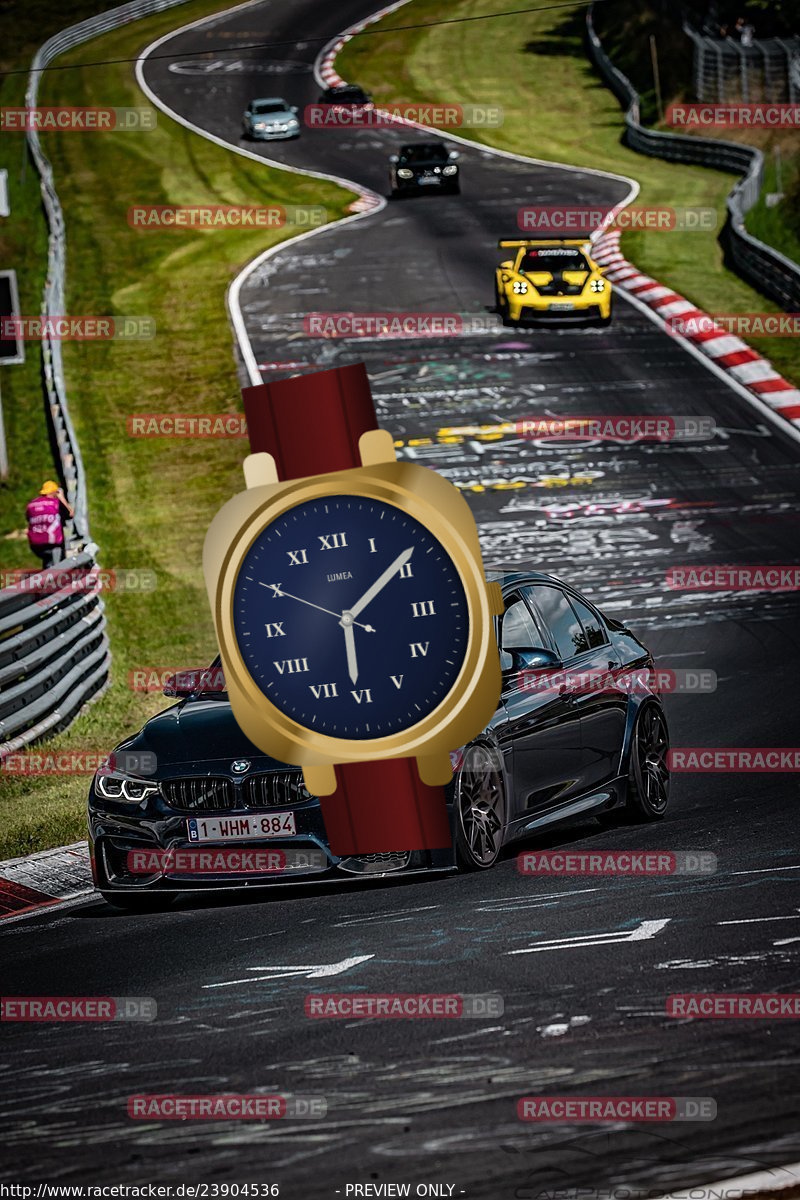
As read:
**6:08:50**
